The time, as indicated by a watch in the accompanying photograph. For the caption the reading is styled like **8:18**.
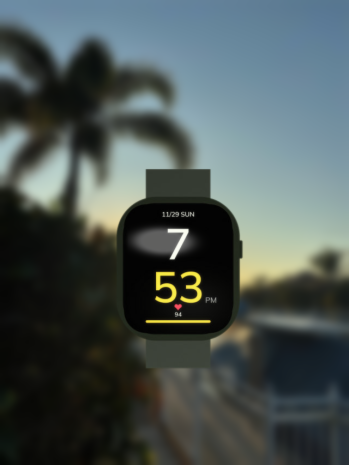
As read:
**7:53**
